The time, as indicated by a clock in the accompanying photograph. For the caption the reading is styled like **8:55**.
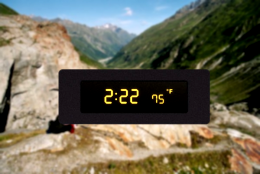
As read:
**2:22**
